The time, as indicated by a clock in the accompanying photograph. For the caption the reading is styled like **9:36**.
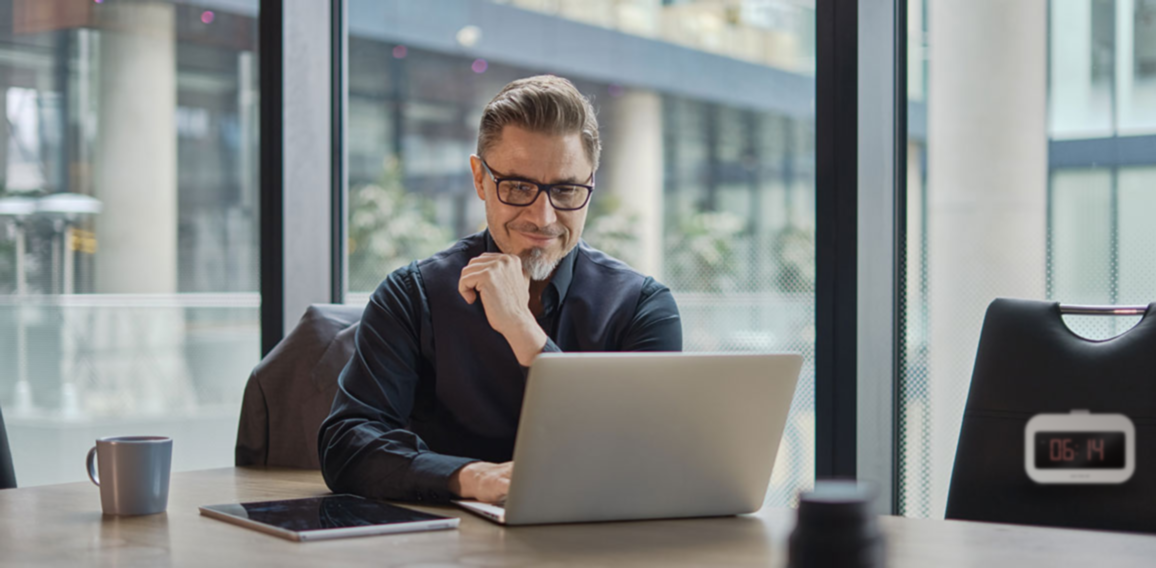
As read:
**6:14**
